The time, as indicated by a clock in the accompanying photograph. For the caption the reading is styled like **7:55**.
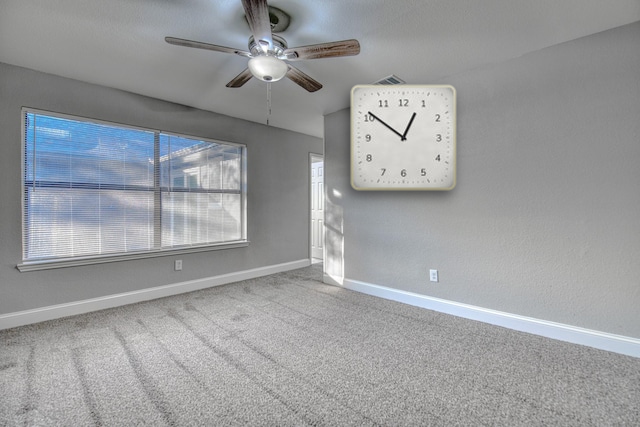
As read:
**12:51**
